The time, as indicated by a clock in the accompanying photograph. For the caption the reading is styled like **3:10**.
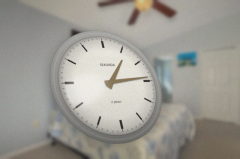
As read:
**1:14**
